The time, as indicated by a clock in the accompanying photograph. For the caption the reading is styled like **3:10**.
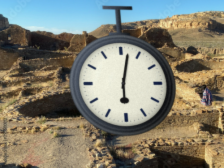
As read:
**6:02**
